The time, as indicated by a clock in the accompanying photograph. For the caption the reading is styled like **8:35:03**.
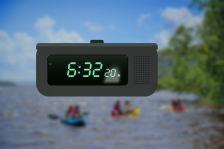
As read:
**6:32:20**
